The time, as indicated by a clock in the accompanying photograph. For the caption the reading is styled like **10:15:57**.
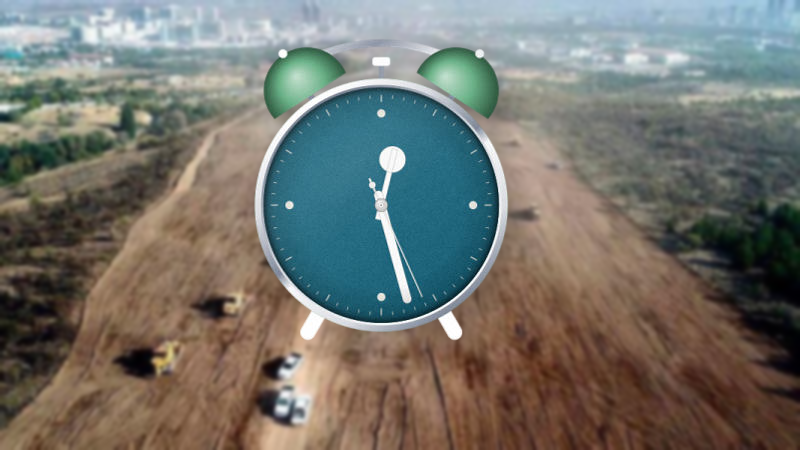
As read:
**12:27:26**
